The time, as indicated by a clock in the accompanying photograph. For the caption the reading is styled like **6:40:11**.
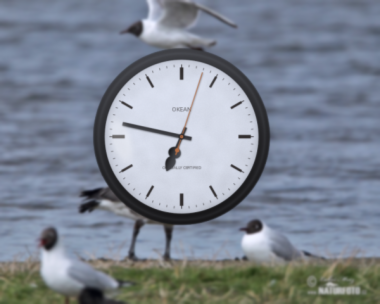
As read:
**6:47:03**
